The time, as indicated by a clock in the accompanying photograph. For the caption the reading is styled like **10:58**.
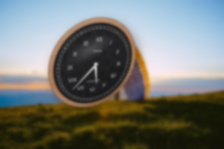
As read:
**5:37**
